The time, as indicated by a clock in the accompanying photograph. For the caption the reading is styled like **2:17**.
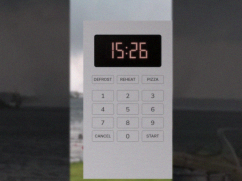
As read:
**15:26**
